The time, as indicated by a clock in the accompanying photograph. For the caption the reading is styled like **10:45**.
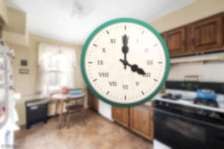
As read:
**4:00**
